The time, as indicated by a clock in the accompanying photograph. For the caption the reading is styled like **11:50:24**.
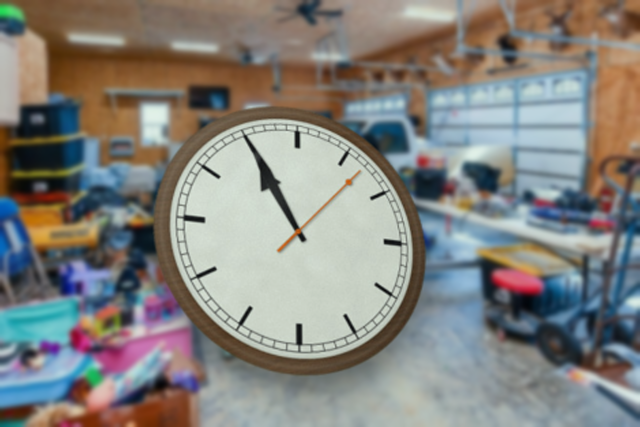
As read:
**10:55:07**
